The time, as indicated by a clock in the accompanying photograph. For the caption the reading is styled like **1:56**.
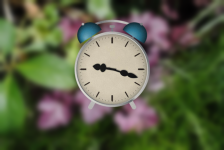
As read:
**9:18**
